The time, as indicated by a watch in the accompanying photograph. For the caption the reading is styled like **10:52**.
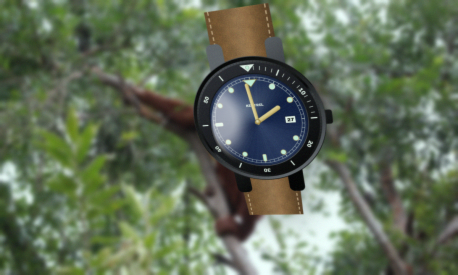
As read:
**1:59**
